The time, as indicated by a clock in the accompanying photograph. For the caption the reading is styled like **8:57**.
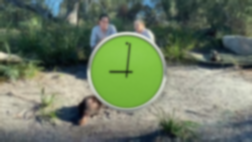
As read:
**9:01**
